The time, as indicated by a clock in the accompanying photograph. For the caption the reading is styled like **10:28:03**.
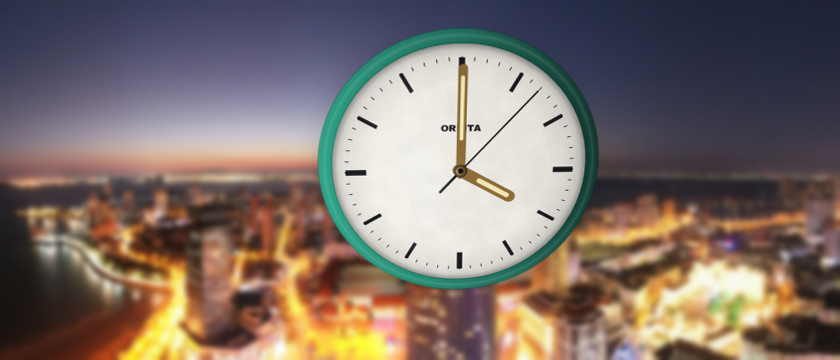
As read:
**4:00:07**
